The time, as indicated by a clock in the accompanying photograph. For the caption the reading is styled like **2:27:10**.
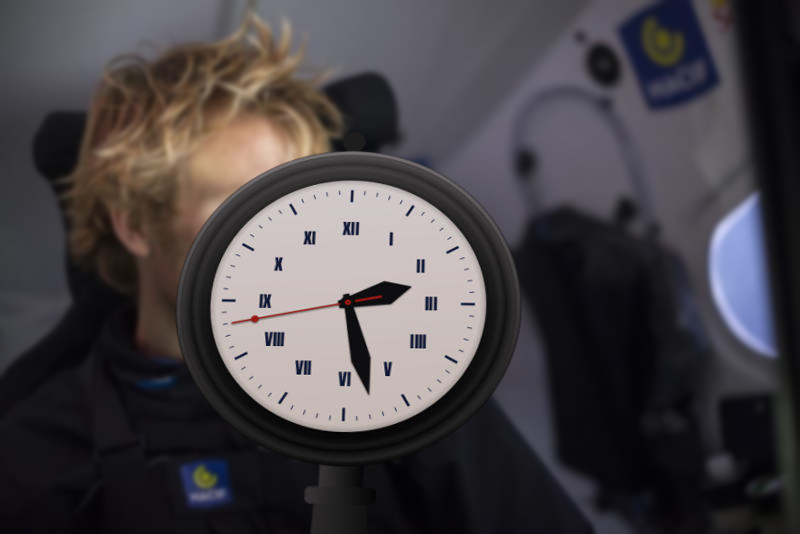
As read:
**2:27:43**
